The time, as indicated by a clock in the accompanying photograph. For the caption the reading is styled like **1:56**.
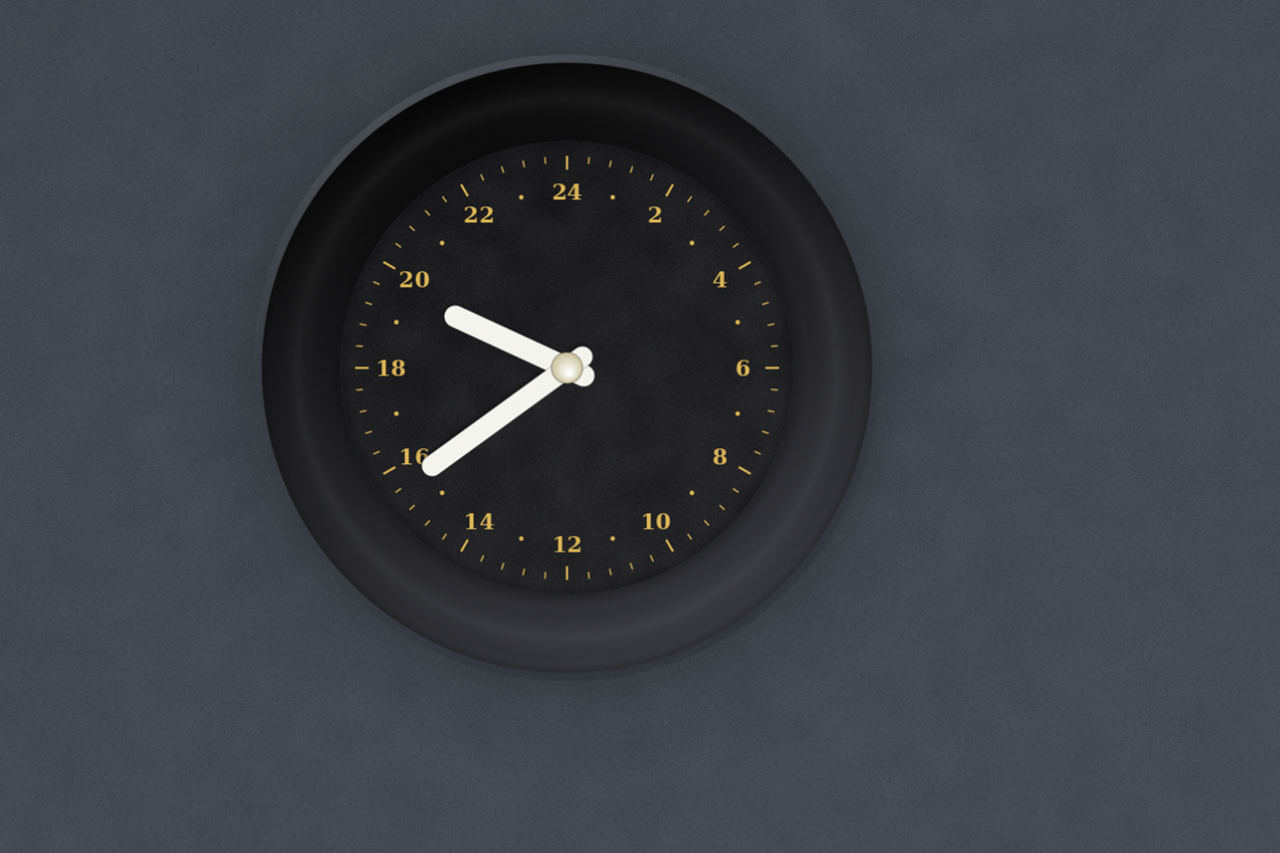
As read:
**19:39**
